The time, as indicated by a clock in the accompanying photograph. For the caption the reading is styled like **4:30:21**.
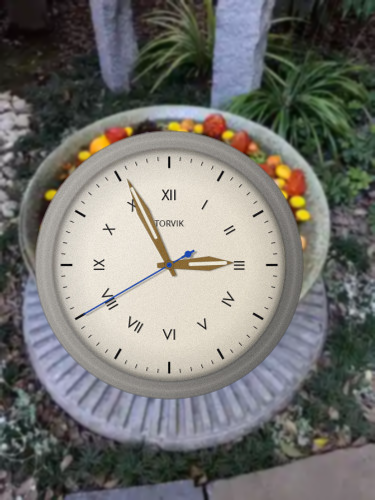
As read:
**2:55:40**
